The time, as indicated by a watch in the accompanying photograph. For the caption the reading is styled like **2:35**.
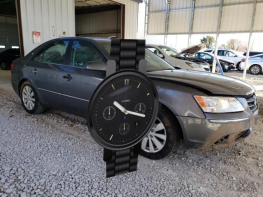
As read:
**10:18**
